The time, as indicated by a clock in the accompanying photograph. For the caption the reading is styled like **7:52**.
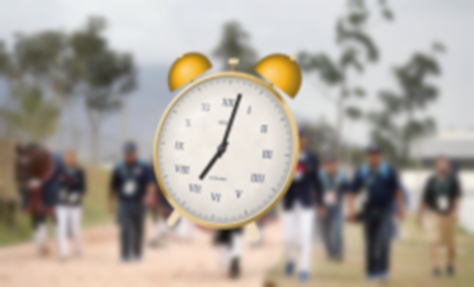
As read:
**7:02**
